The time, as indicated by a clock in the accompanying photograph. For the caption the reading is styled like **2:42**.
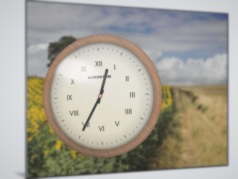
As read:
**12:35**
